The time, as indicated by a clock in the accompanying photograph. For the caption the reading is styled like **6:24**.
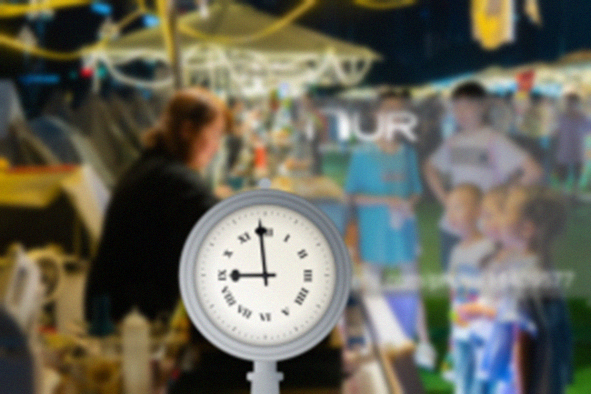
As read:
**8:59**
